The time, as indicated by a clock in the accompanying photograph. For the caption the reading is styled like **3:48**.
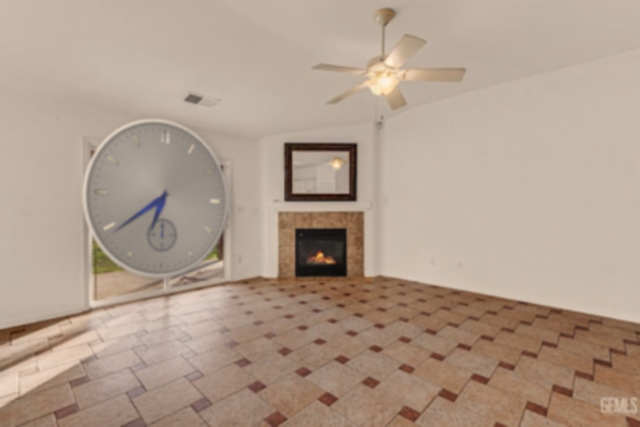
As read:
**6:39**
